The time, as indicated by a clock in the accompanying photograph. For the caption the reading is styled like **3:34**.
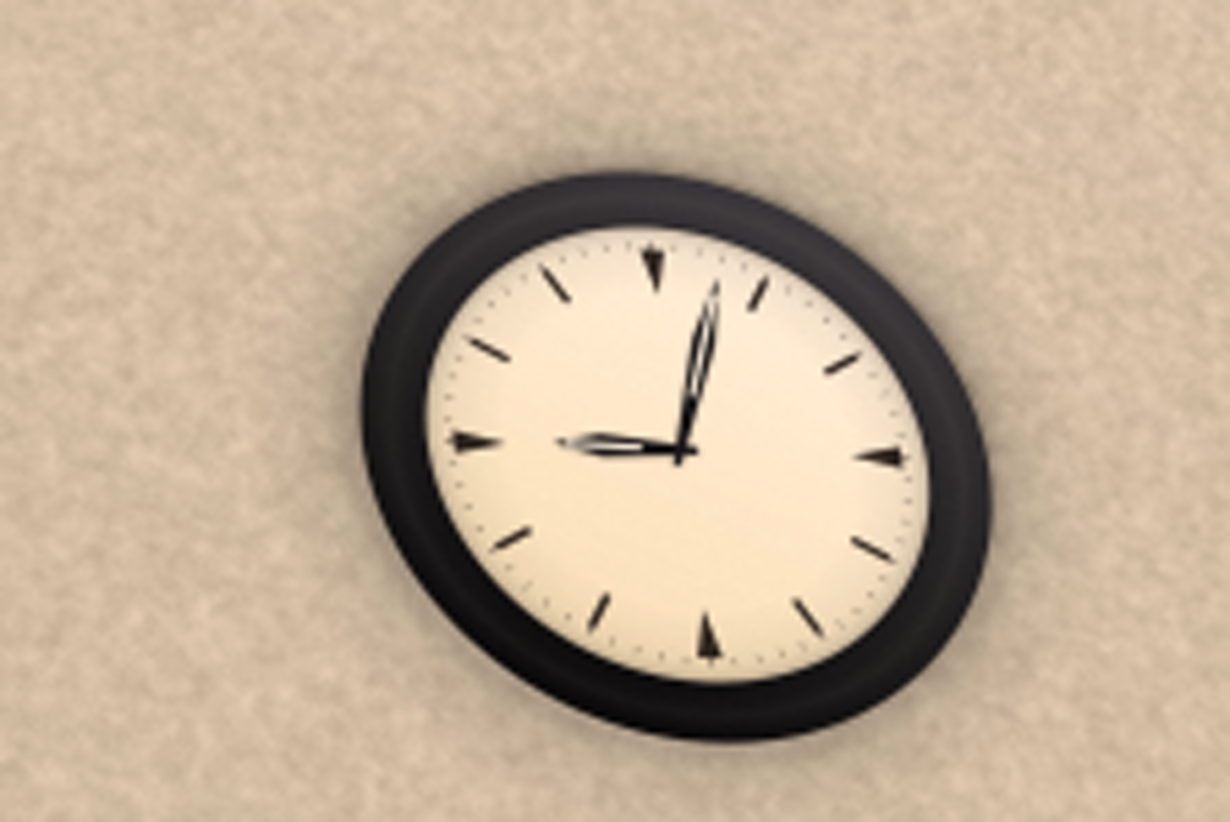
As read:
**9:03**
